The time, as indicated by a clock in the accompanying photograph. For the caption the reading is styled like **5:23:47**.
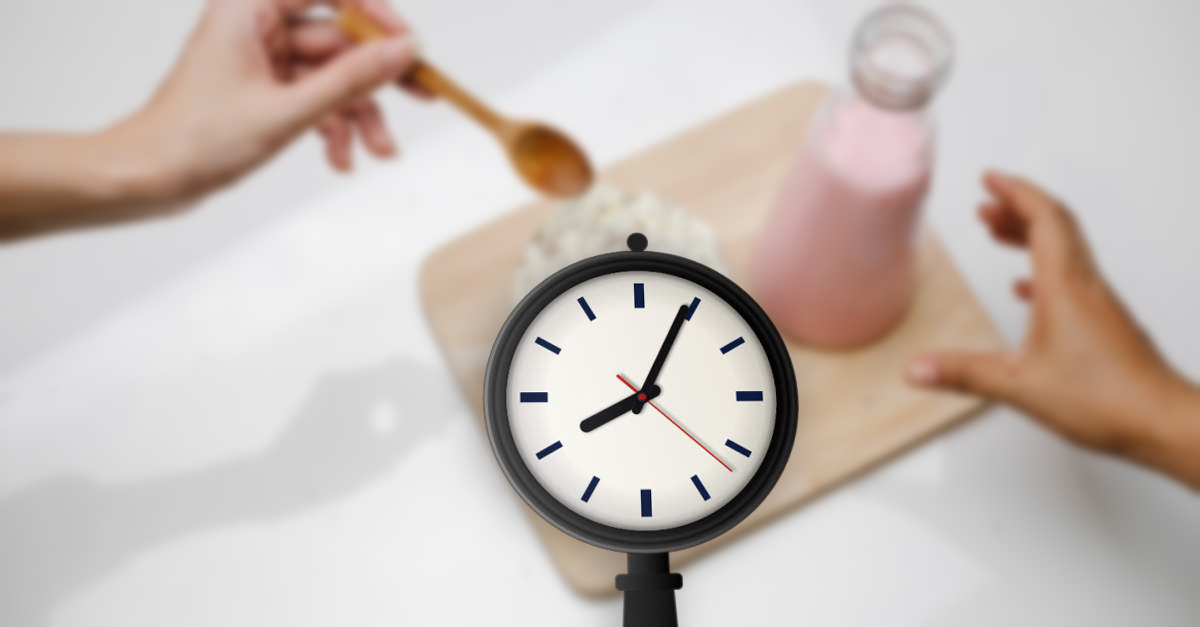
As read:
**8:04:22**
